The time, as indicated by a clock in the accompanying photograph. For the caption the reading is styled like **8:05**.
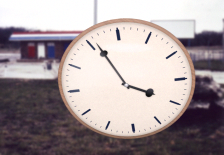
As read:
**3:56**
